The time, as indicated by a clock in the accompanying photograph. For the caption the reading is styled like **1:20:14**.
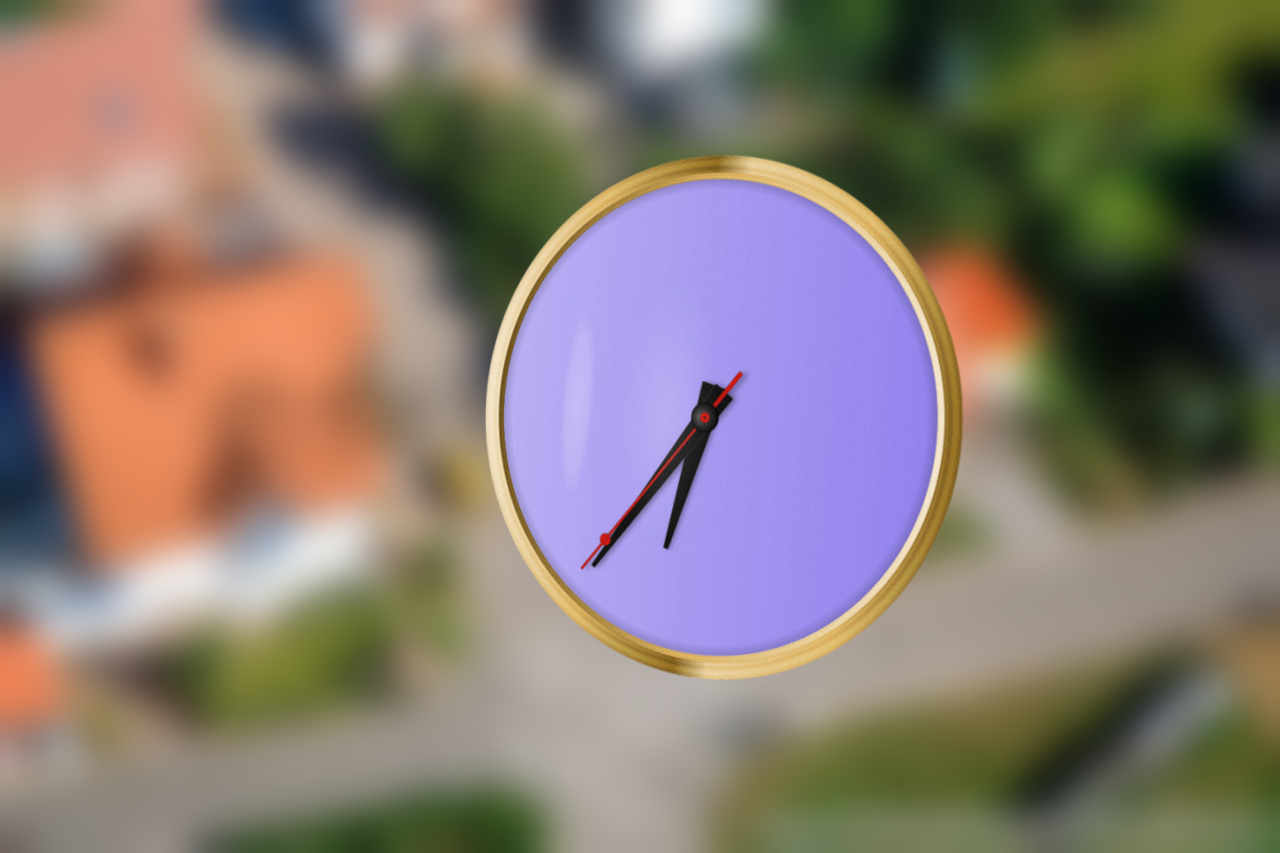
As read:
**6:36:37**
